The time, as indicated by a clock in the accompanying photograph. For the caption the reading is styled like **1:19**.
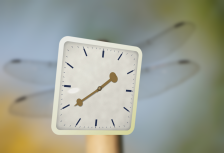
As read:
**1:39**
